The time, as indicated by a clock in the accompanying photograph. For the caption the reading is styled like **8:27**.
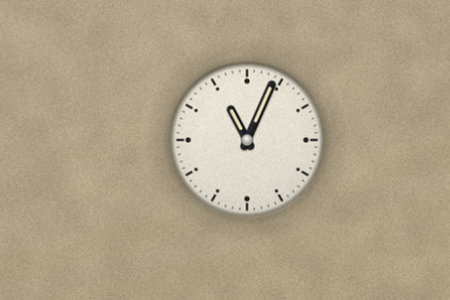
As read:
**11:04**
